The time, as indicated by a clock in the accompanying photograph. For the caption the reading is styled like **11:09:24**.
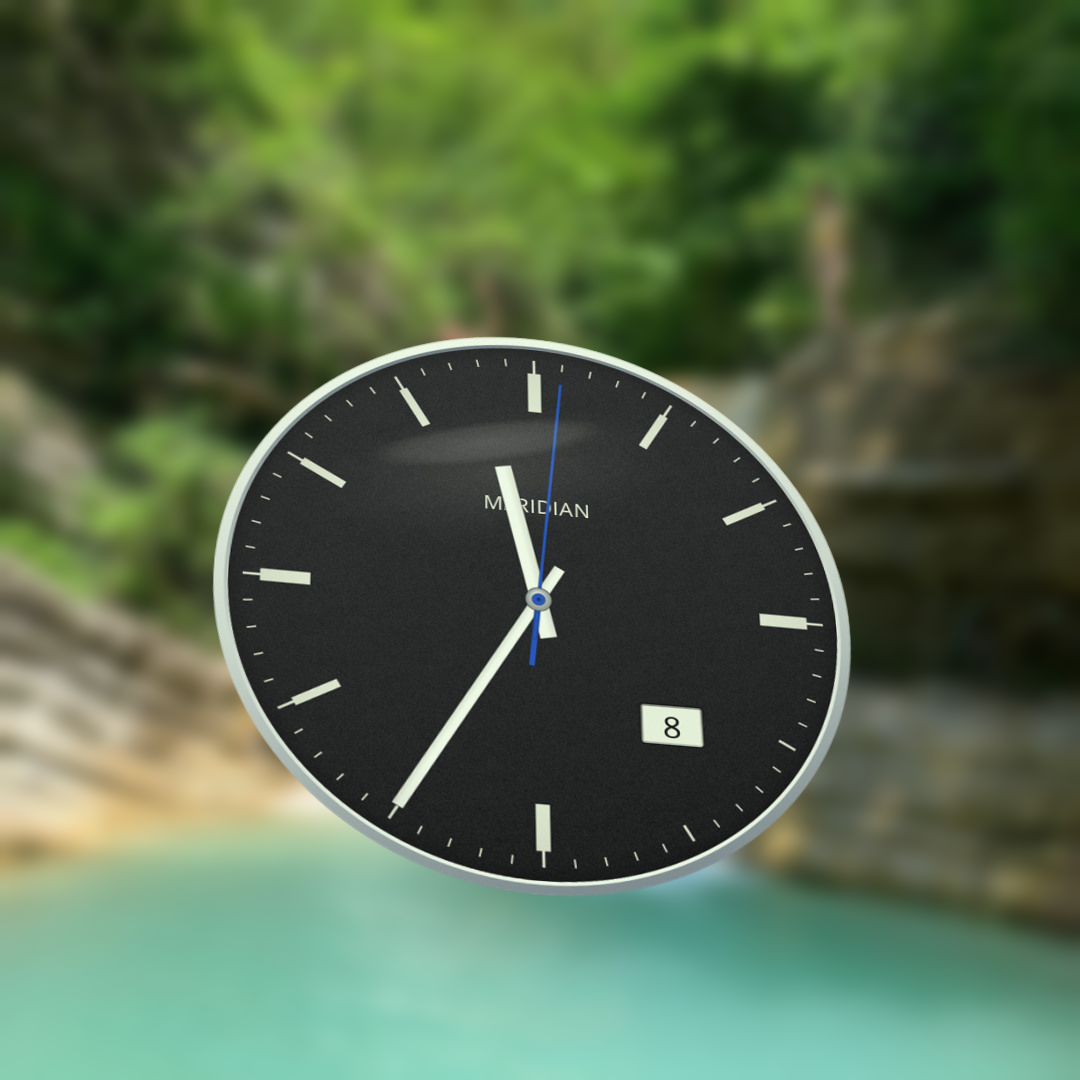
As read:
**11:35:01**
